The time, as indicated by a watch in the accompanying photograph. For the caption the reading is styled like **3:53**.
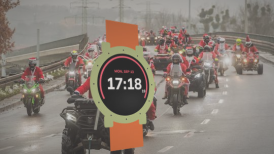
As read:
**17:18**
